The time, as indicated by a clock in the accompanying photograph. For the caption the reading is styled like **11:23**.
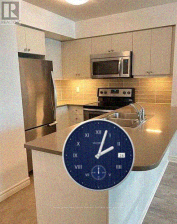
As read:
**2:03**
